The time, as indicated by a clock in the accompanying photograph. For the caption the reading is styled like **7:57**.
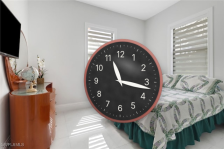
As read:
**11:17**
